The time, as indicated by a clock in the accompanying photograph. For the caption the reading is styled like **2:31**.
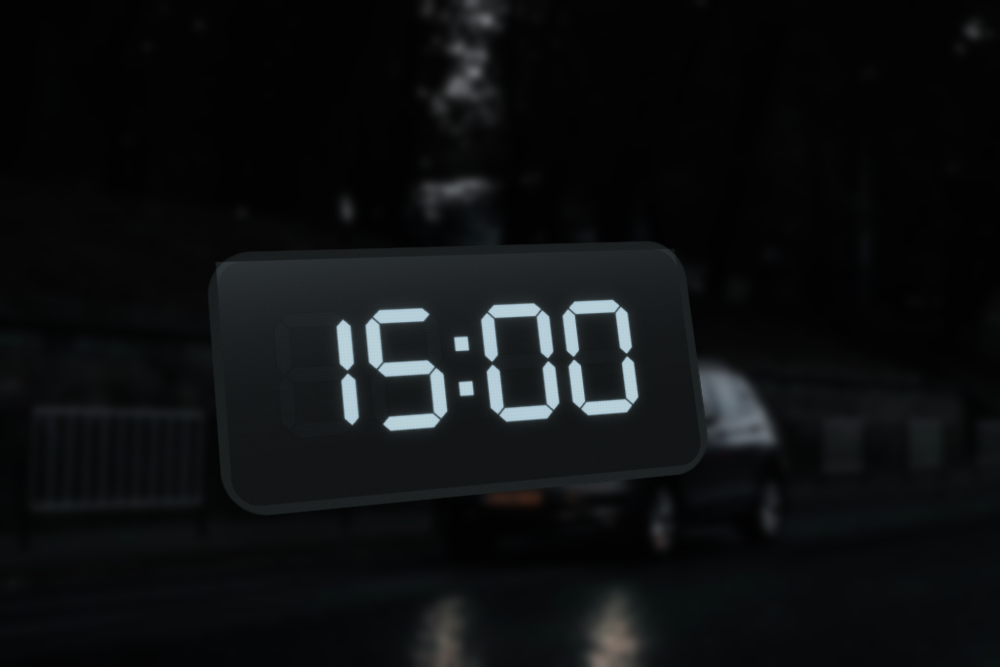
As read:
**15:00**
